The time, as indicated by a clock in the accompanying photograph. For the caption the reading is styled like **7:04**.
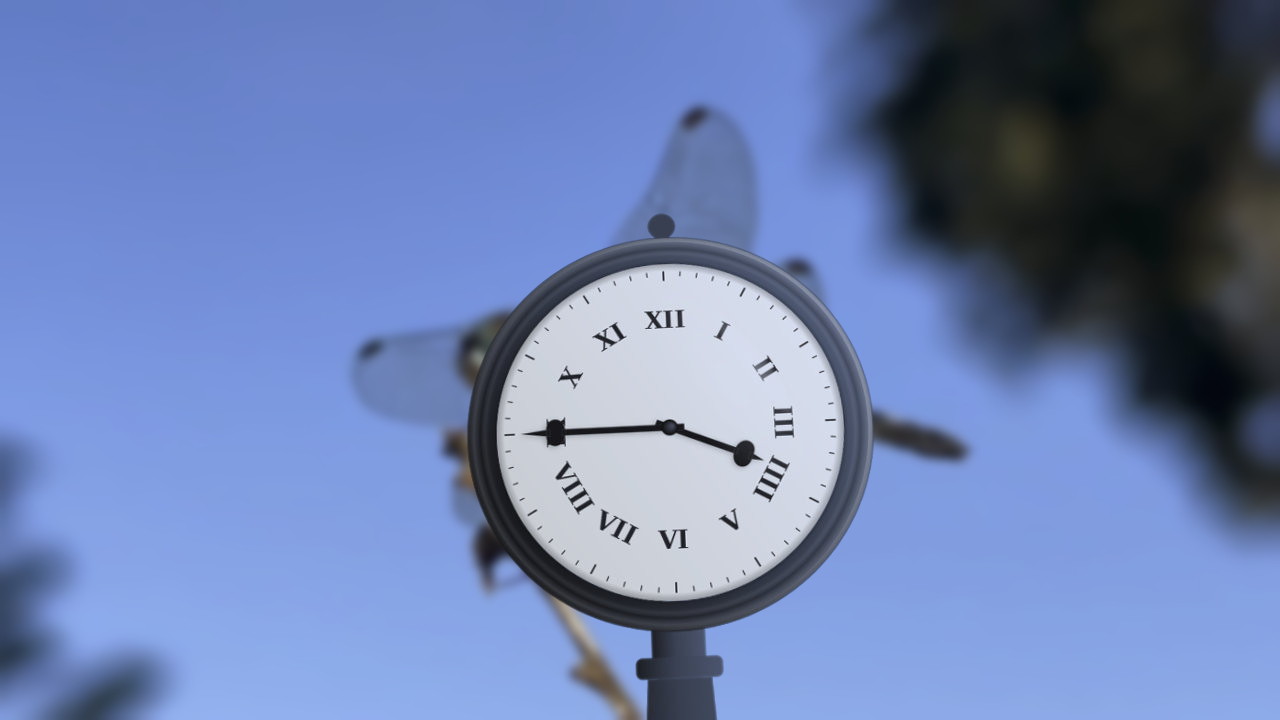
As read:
**3:45**
